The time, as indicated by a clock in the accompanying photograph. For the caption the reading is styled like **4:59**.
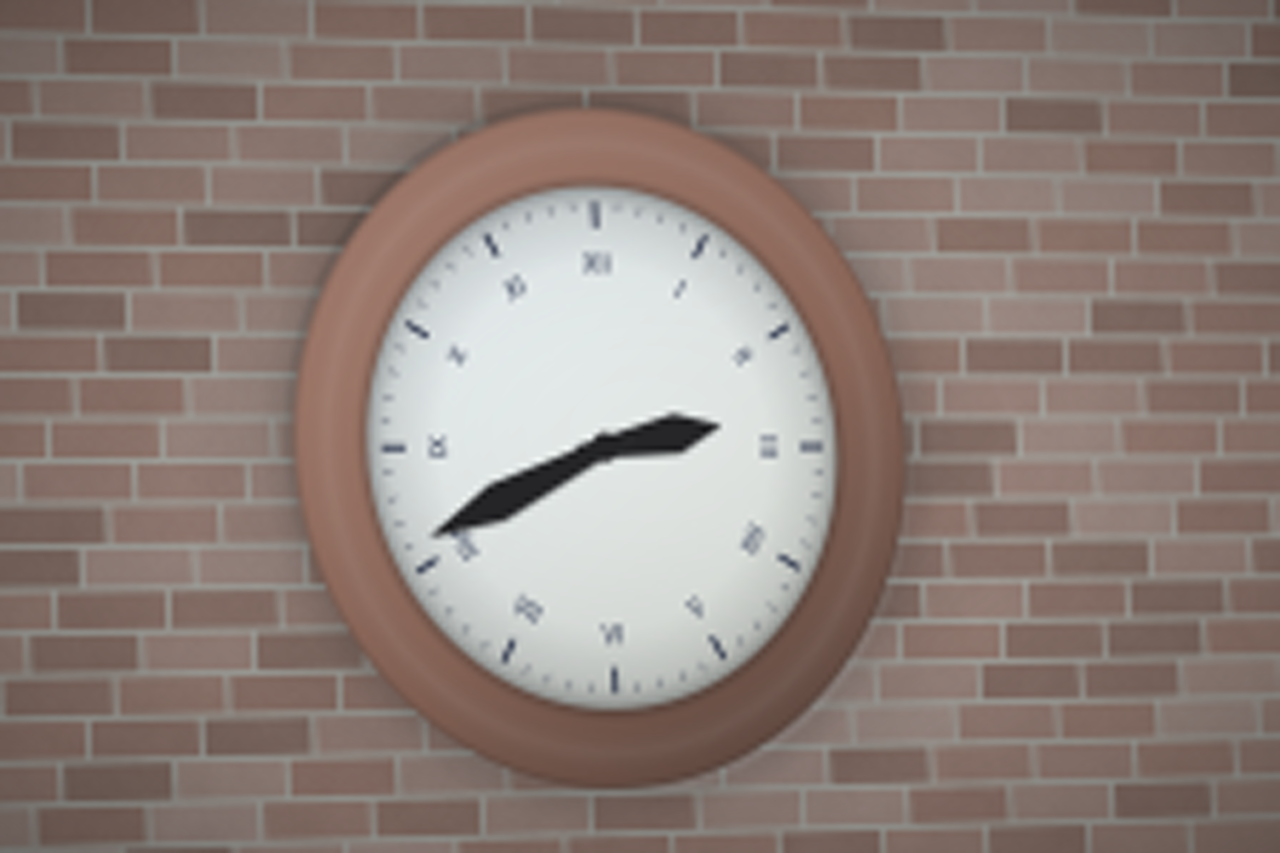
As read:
**2:41**
